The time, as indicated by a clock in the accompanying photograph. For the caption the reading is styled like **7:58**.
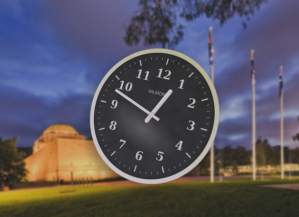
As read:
**12:48**
